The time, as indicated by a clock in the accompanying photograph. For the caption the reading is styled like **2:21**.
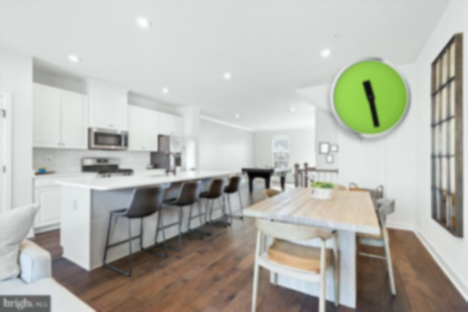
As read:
**11:28**
